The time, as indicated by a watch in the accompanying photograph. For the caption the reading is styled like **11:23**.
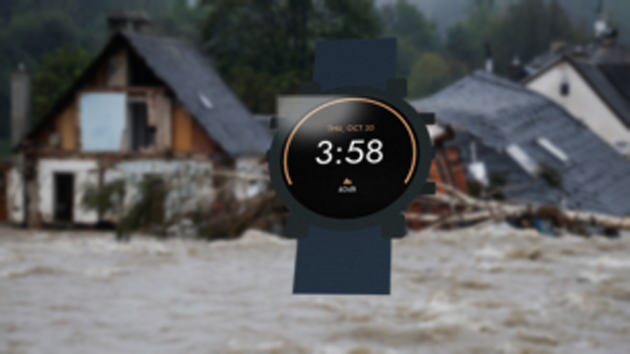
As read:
**3:58**
